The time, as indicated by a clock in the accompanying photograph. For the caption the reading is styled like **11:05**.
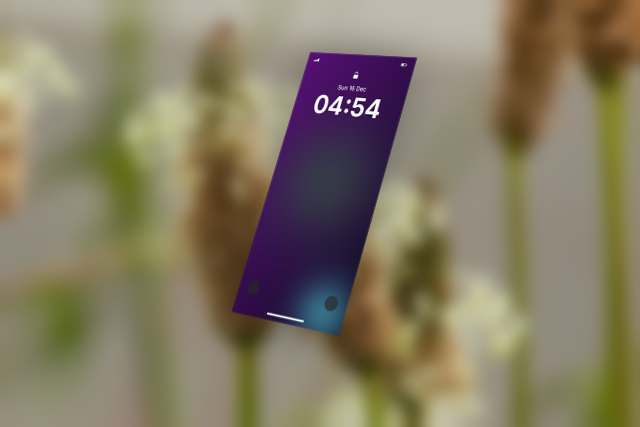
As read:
**4:54**
